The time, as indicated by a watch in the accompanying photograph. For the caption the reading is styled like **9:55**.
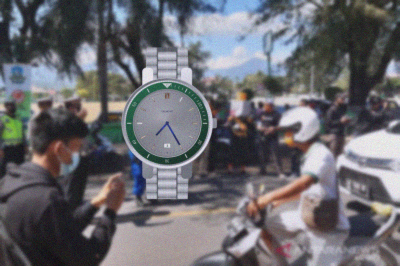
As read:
**7:25**
